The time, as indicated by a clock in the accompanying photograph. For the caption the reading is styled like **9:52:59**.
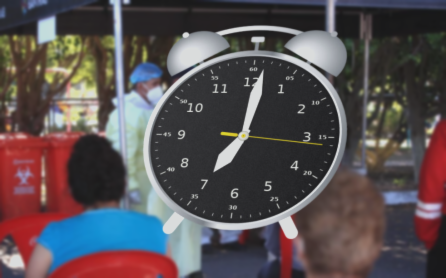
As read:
**7:01:16**
